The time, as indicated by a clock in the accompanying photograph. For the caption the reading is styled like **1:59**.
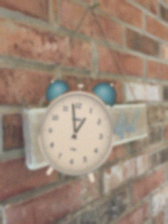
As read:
**12:58**
